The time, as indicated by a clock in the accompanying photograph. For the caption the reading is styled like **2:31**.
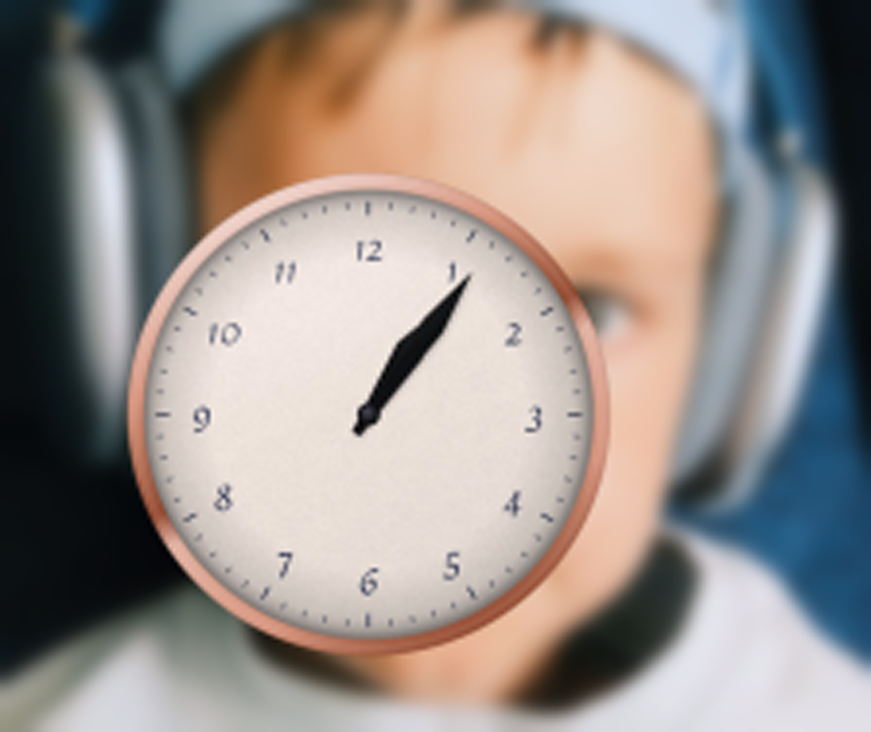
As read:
**1:06**
